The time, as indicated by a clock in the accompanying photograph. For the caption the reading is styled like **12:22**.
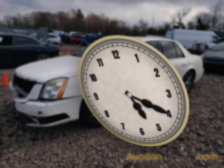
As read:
**5:20**
